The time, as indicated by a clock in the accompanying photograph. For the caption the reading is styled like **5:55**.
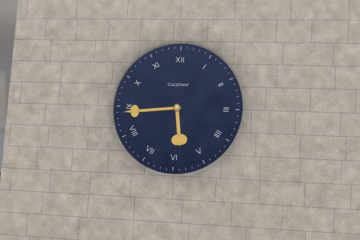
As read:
**5:44**
